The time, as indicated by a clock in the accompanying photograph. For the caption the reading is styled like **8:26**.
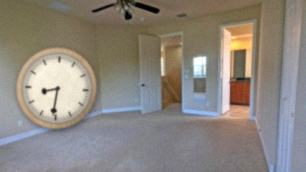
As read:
**8:31**
